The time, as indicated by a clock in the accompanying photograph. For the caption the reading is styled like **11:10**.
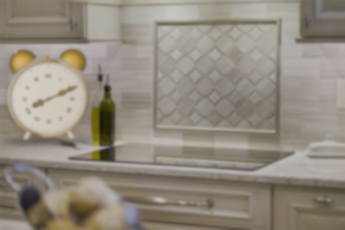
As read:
**8:11**
